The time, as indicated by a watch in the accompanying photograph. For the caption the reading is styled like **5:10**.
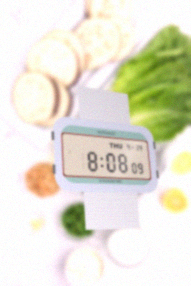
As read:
**8:08**
